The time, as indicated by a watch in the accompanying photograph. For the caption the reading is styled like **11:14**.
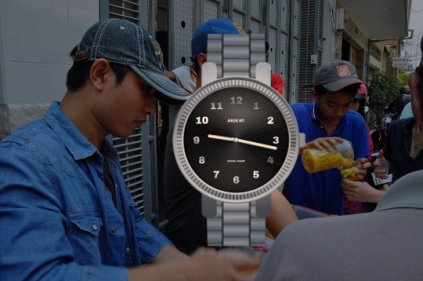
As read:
**9:17**
